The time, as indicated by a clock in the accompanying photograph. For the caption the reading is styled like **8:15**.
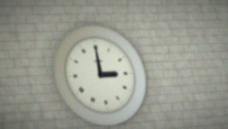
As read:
**3:00**
